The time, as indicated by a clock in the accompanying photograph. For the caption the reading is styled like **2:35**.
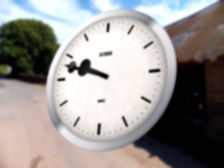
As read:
**9:48**
